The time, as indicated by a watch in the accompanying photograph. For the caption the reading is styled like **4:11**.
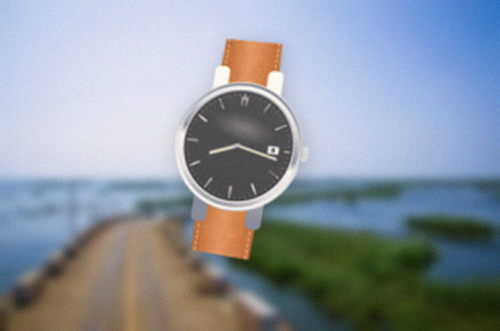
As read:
**8:17**
